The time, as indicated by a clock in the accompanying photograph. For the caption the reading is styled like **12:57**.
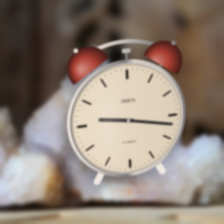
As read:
**9:17**
